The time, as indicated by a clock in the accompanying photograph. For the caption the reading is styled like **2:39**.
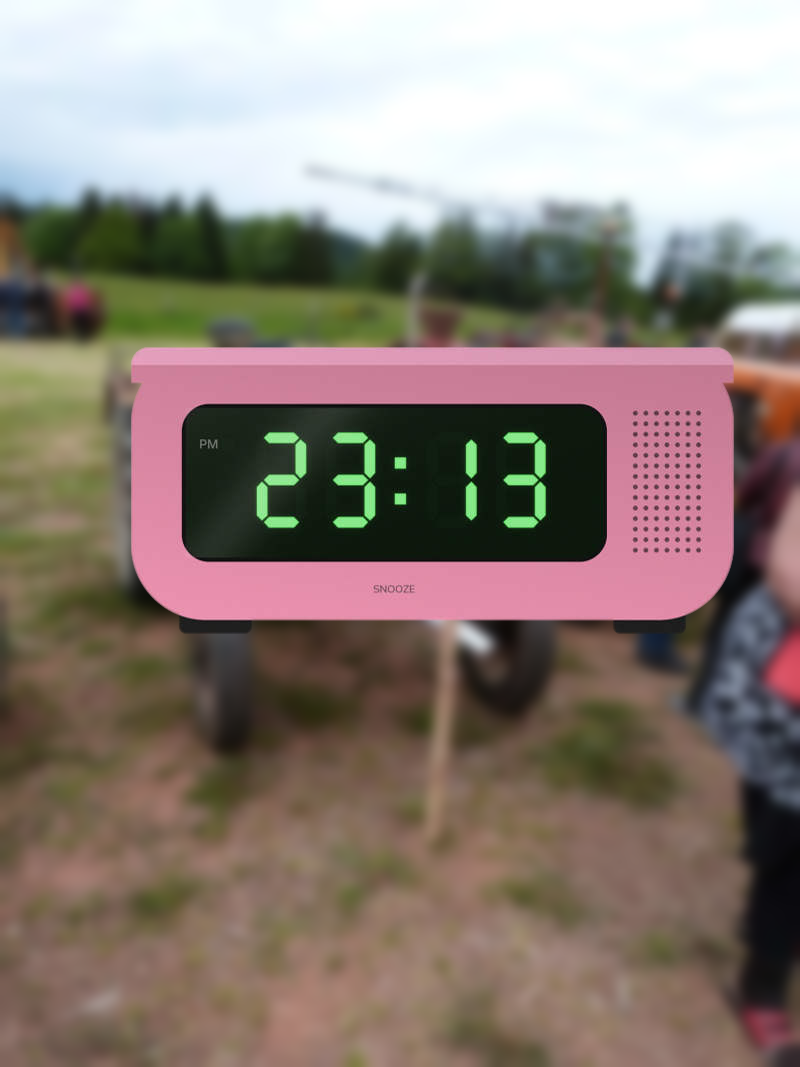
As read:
**23:13**
